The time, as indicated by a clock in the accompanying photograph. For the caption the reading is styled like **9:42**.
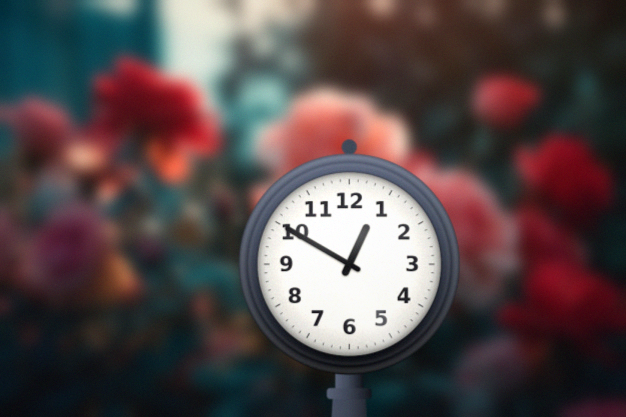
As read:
**12:50**
